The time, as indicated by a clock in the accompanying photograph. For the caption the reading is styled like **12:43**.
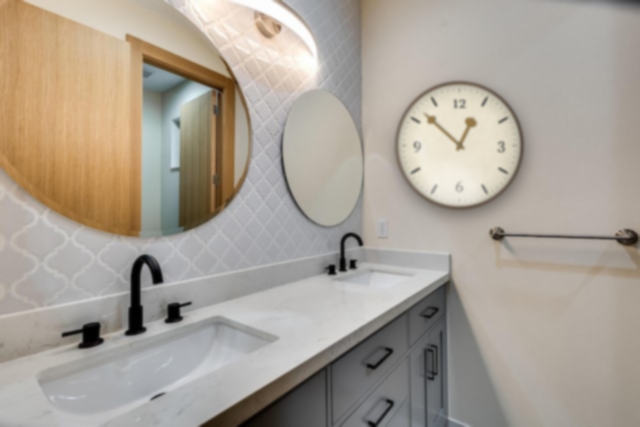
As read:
**12:52**
